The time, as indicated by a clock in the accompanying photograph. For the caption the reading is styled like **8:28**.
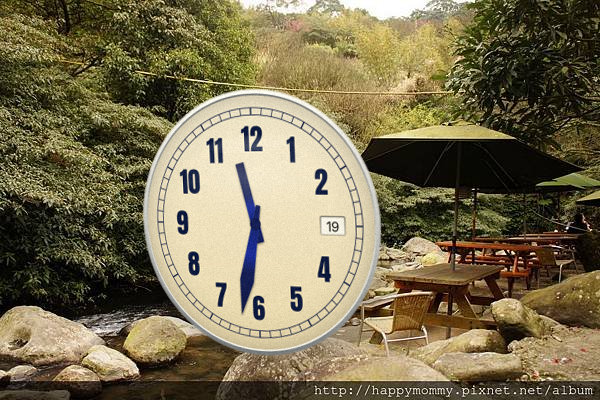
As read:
**11:32**
